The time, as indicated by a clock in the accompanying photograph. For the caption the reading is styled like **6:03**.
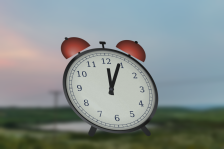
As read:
**12:04**
